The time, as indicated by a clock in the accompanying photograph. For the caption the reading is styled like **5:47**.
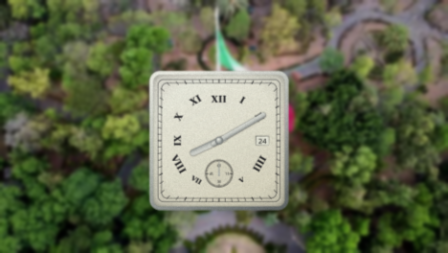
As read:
**8:10**
